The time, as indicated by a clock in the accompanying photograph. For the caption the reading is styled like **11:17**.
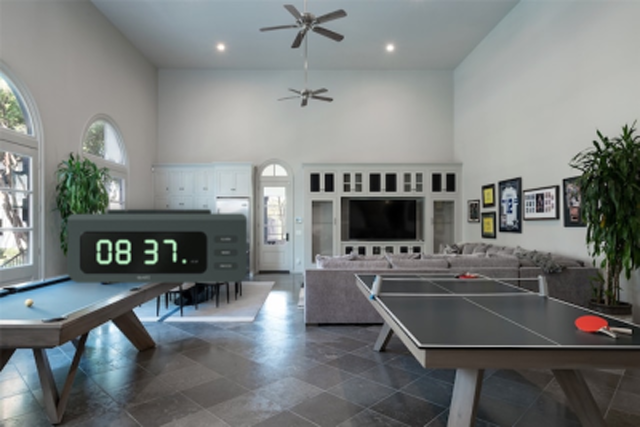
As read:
**8:37**
